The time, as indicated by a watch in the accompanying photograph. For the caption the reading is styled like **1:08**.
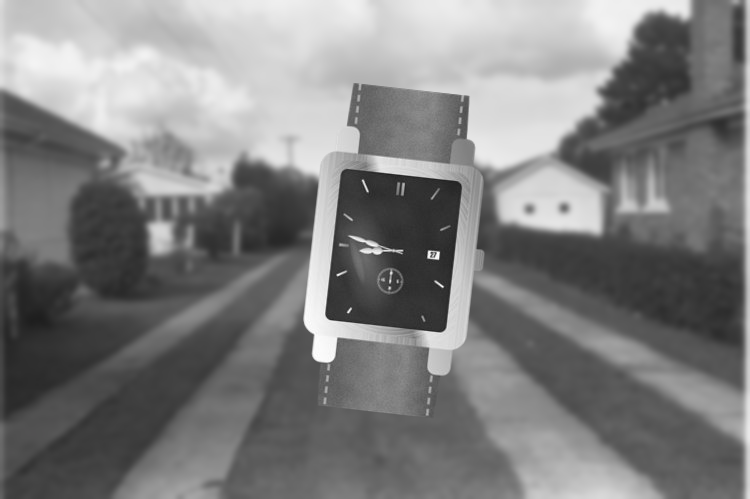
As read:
**8:47**
